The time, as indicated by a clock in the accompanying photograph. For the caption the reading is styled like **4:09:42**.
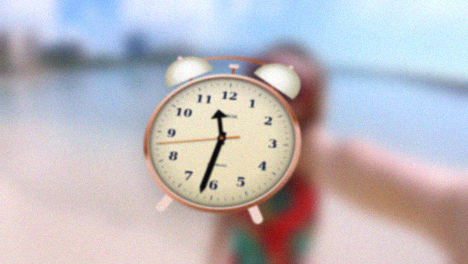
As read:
**11:31:43**
